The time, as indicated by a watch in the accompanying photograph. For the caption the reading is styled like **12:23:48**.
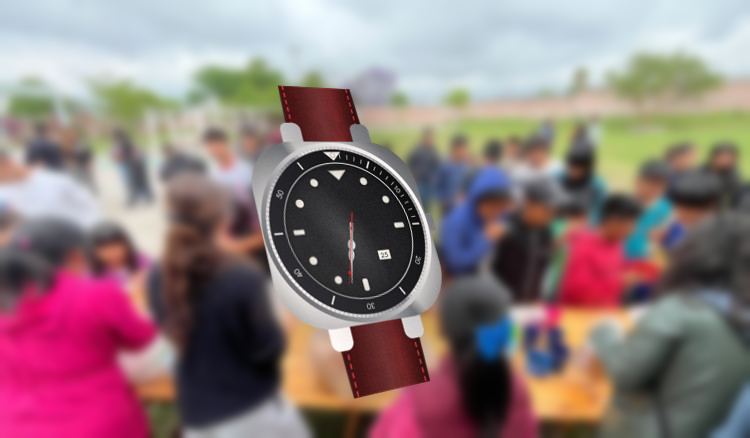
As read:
**6:32:33**
